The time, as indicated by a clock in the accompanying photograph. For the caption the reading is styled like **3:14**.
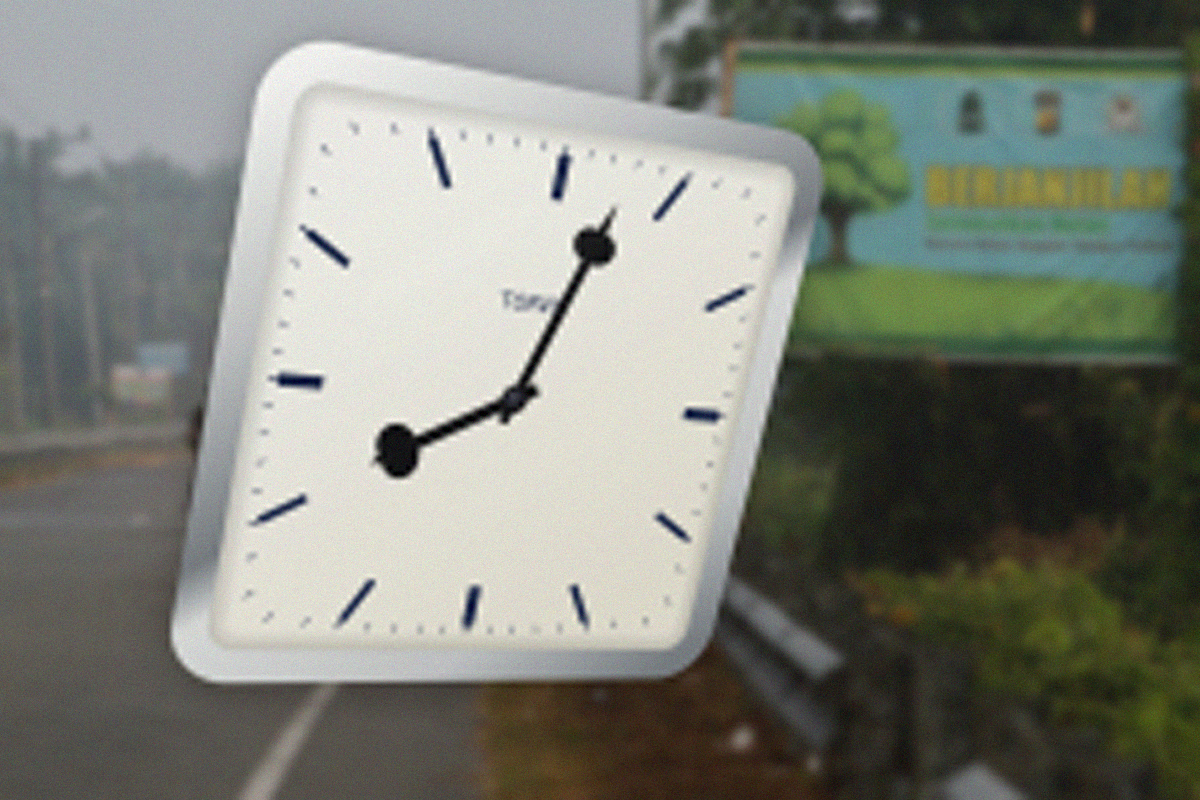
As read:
**8:03**
